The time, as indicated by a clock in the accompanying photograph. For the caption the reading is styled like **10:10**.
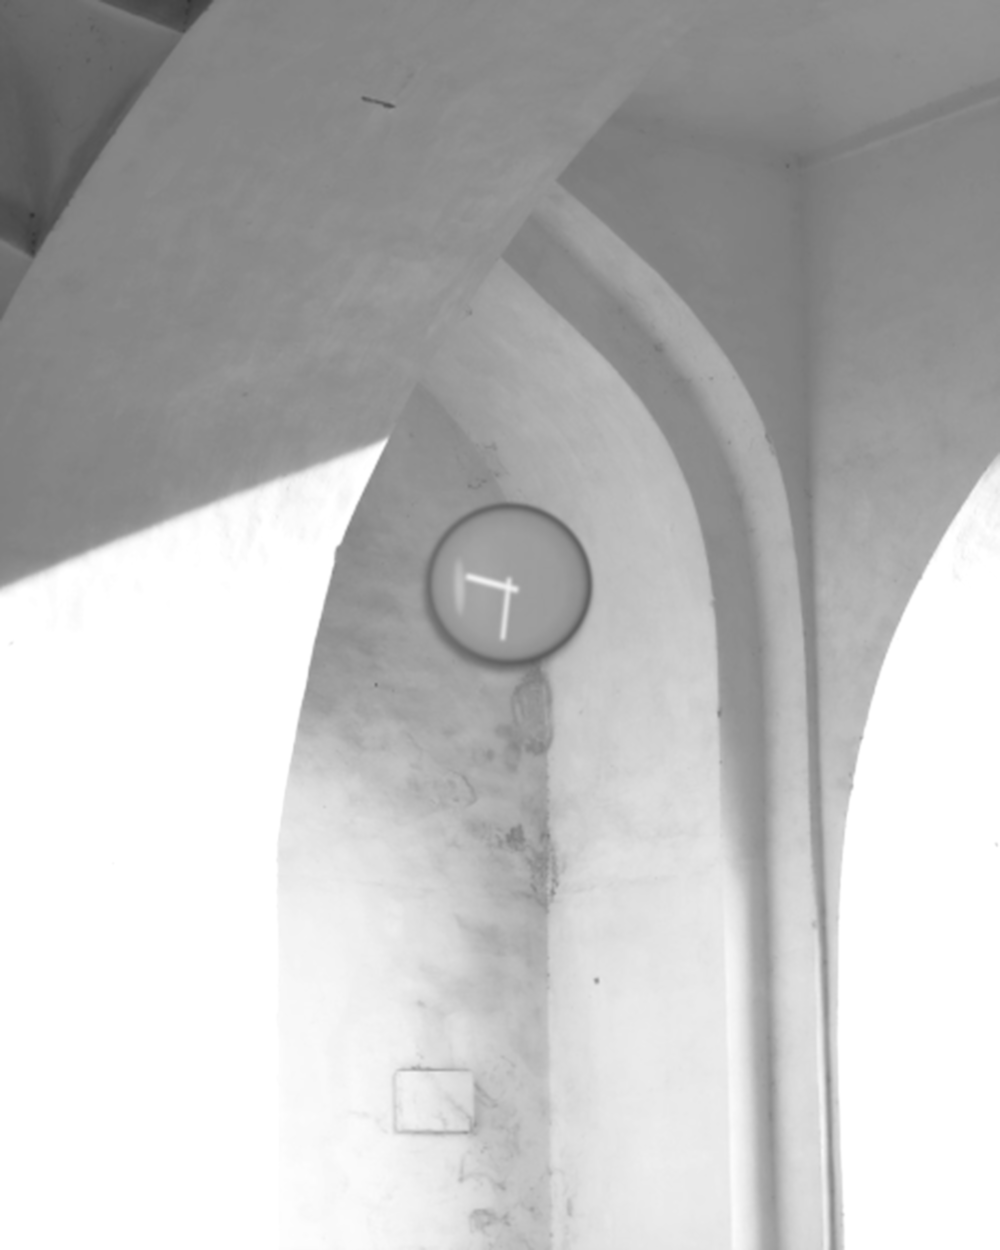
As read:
**9:31**
